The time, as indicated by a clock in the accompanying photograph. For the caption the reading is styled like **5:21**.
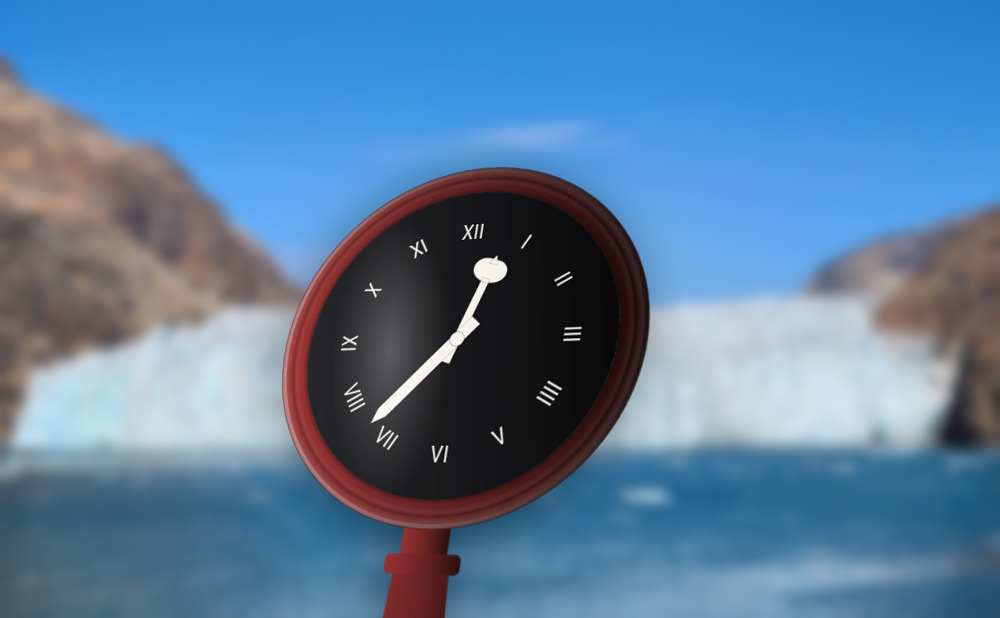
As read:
**12:37**
